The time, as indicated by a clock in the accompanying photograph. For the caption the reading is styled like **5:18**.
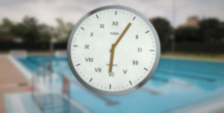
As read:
**6:05**
